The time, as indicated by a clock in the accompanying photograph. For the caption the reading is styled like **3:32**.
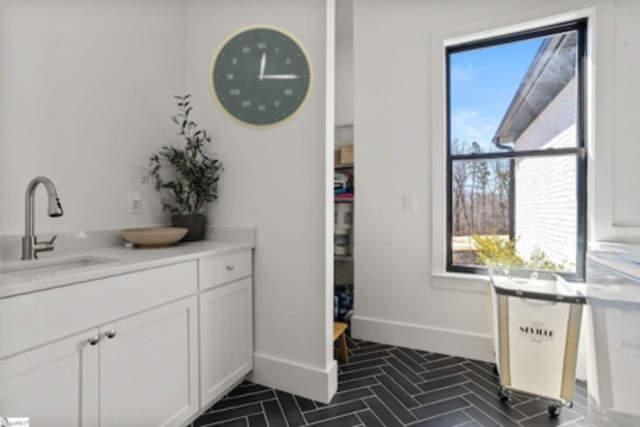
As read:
**12:15**
